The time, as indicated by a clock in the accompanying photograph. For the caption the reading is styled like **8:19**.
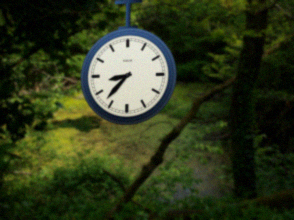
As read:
**8:37**
